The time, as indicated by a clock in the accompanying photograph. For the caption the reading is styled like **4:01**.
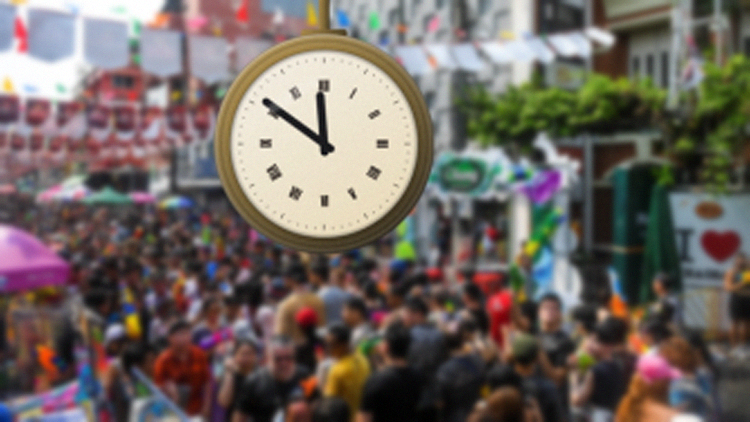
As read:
**11:51**
